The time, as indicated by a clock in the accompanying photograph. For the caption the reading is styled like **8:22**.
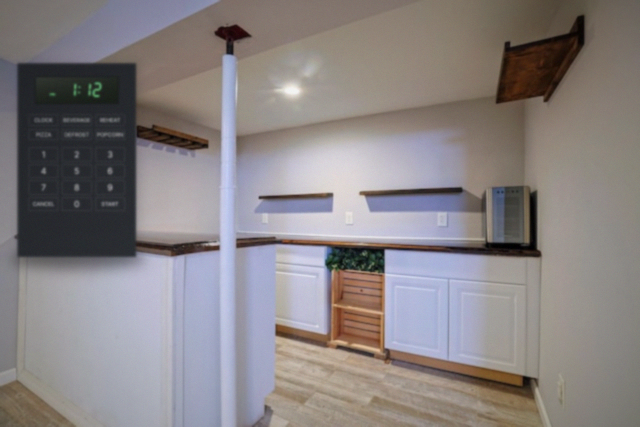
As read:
**1:12**
